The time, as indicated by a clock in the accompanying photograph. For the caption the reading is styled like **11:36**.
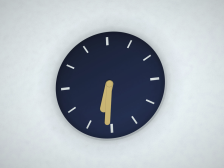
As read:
**6:31**
